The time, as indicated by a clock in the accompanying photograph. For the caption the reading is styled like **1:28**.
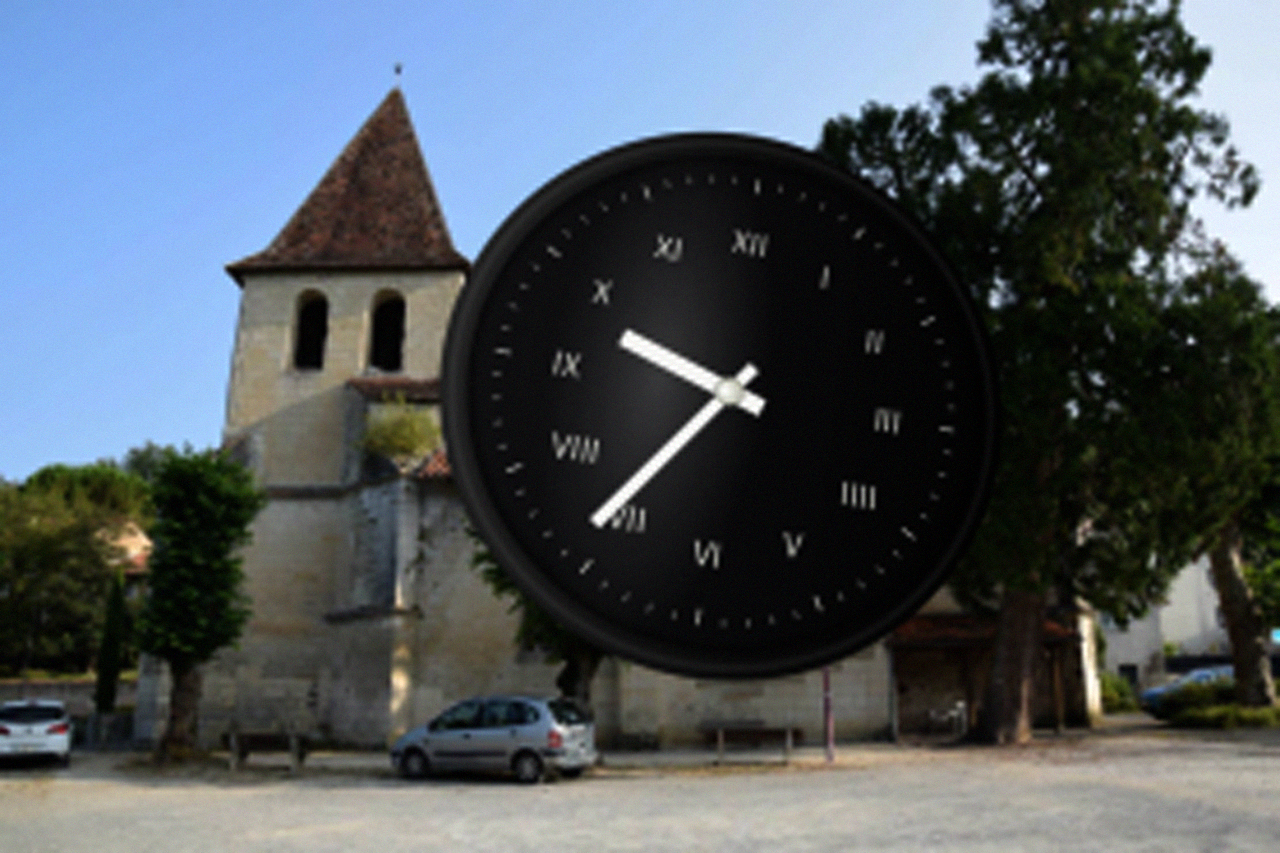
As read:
**9:36**
